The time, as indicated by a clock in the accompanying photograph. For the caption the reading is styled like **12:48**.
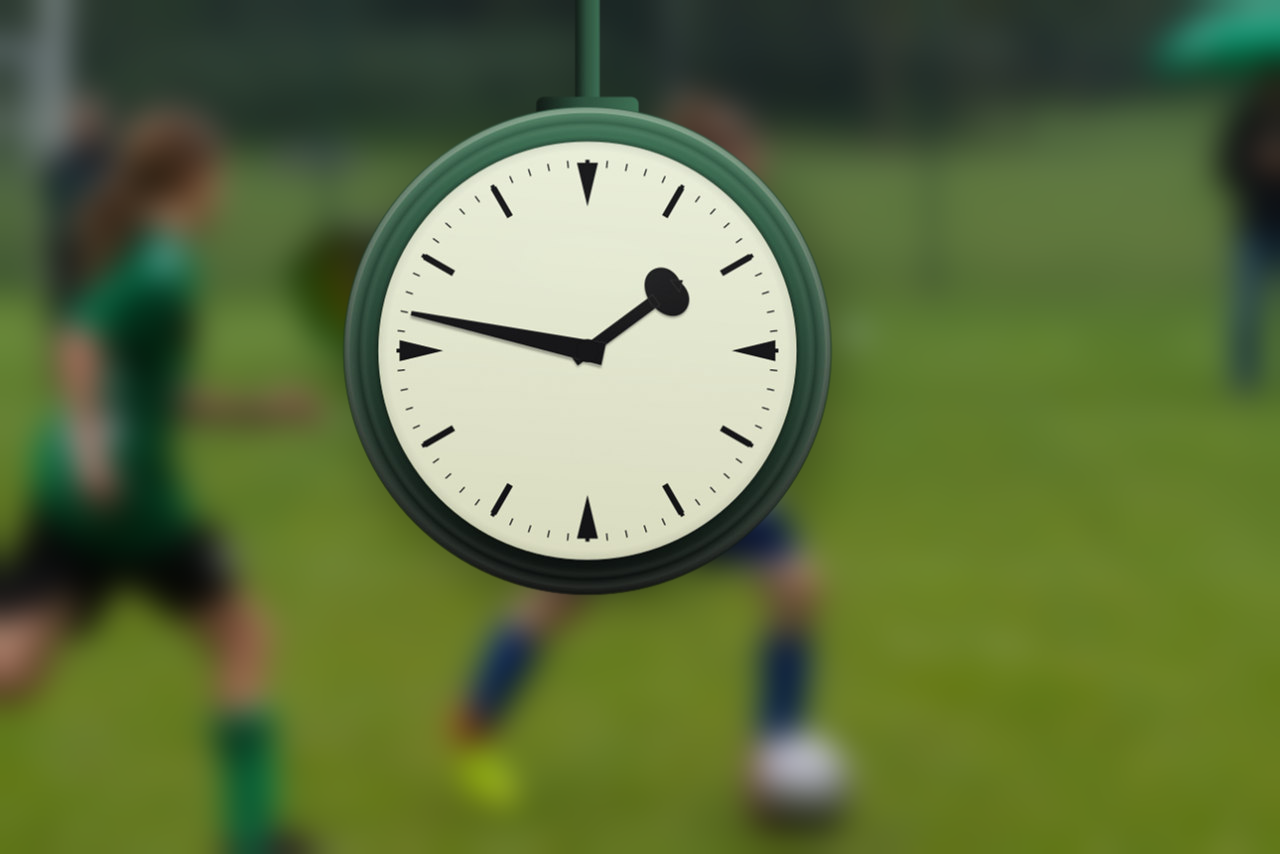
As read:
**1:47**
